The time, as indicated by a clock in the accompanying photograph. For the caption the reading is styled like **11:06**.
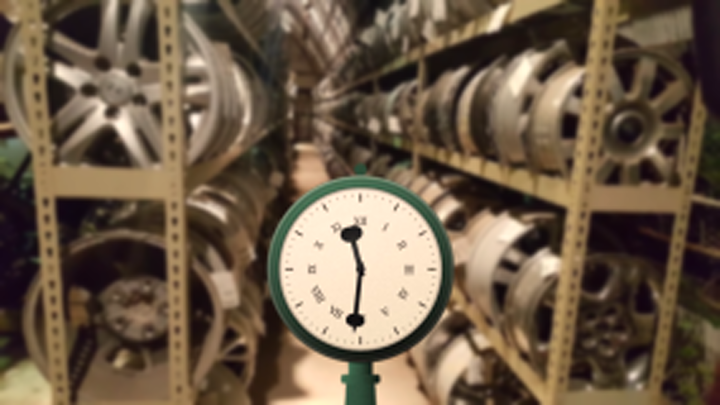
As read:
**11:31**
